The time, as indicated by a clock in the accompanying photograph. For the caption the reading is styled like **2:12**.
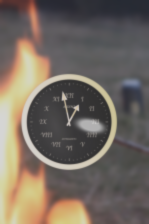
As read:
**12:58**
